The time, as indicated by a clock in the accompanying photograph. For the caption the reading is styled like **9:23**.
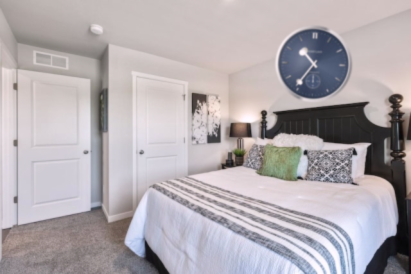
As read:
**10:36**
